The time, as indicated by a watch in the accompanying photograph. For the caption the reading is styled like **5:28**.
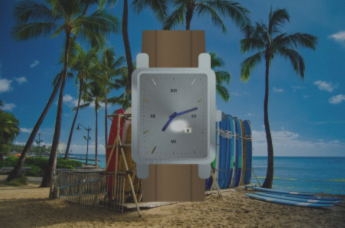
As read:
**7:12**
